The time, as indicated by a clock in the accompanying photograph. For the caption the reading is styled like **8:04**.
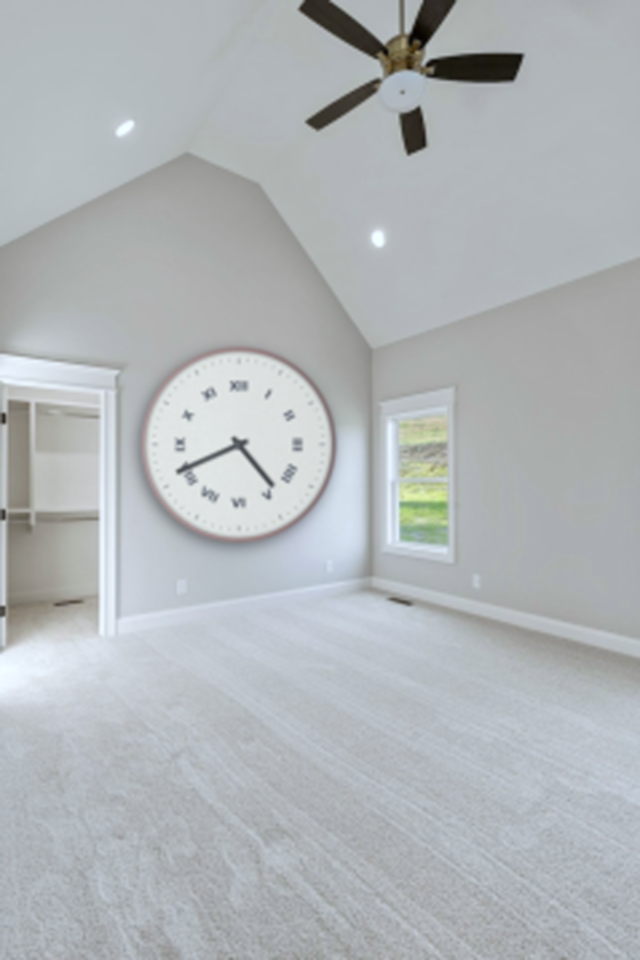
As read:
**4:41**
